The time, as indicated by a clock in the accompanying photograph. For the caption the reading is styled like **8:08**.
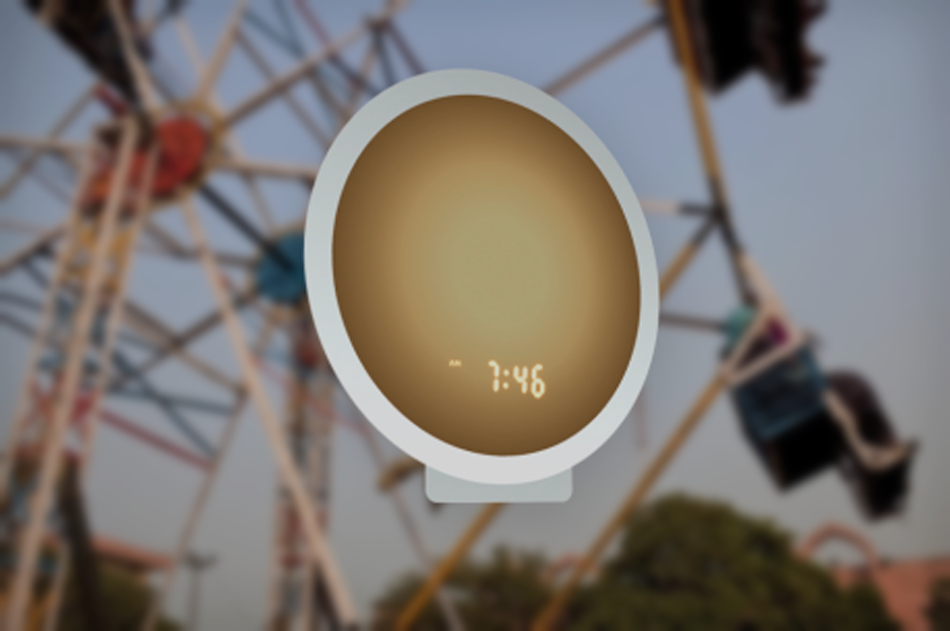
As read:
**7:46**
